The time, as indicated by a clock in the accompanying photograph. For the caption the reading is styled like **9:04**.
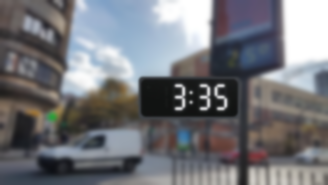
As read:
**3:35**
